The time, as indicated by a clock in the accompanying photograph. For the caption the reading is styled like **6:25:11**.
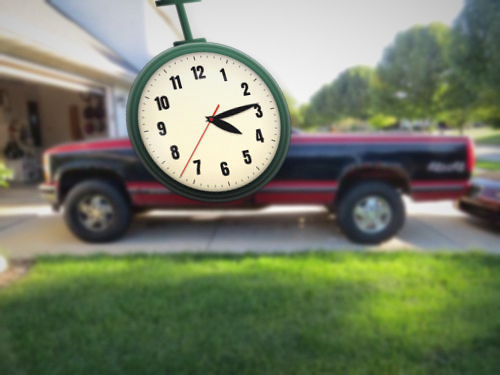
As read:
**4:13:37**
